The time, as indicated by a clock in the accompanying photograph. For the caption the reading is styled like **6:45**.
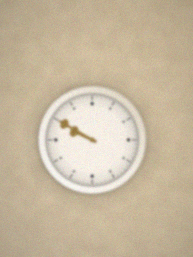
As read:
**9:50**
